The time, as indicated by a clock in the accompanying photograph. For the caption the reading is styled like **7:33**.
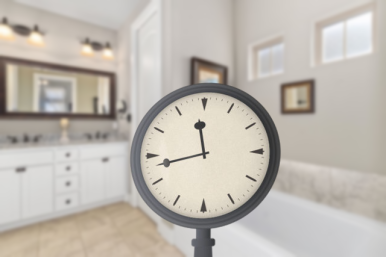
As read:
**11:43**
